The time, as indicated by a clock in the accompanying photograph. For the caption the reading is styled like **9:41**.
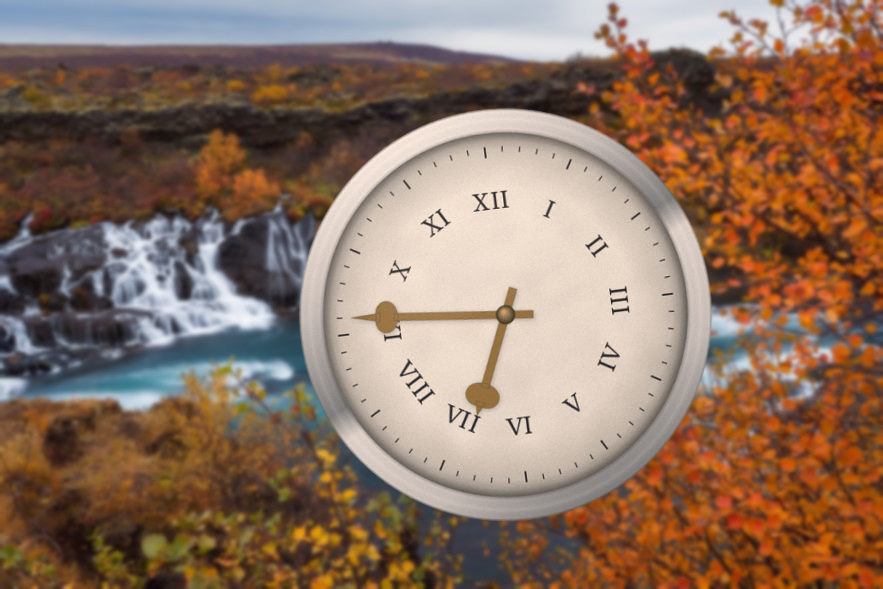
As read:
**6:46**
